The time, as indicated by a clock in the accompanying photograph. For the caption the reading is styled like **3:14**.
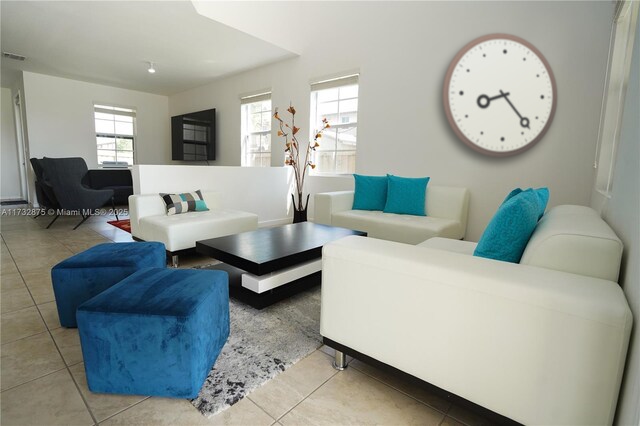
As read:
**8:23**
